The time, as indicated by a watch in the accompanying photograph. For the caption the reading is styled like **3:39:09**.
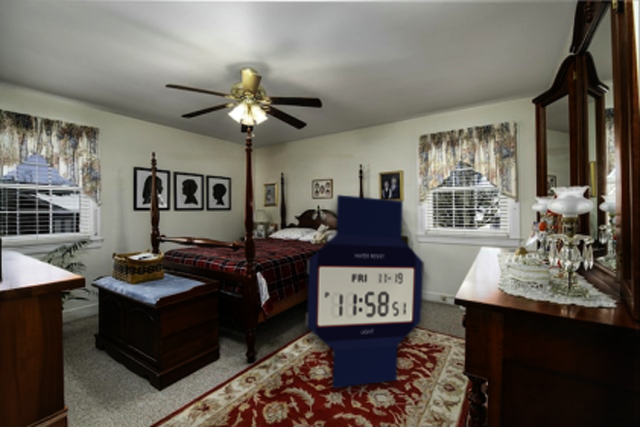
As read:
**11:58:51**
